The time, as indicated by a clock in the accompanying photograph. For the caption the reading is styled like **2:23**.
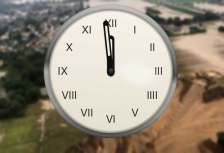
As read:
**11:59**
